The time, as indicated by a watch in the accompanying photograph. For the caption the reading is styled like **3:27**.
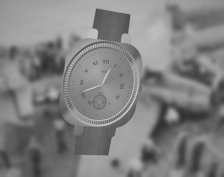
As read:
**12:41**
